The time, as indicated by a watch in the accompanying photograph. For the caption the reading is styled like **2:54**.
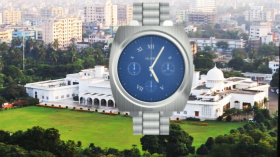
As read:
**5:05**
